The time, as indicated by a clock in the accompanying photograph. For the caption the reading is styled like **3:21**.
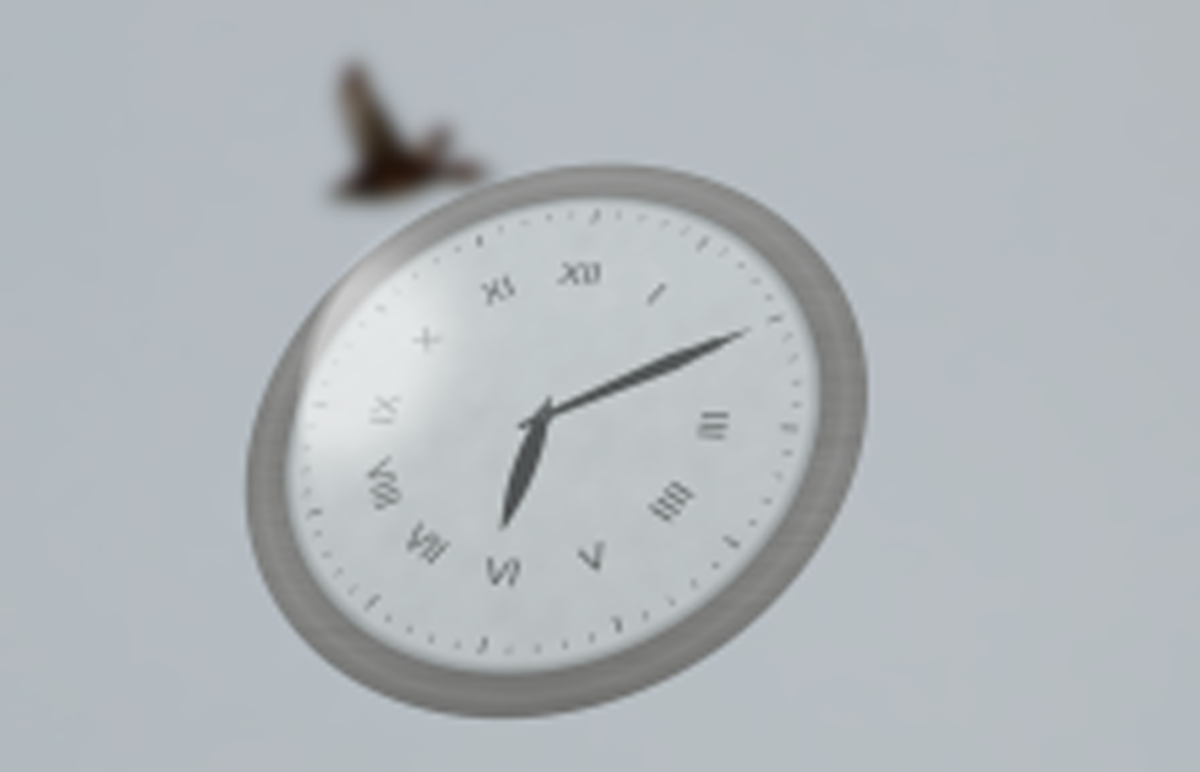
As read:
**6:10**
